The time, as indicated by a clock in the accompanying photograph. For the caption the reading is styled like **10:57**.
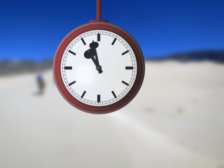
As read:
**10:58**
